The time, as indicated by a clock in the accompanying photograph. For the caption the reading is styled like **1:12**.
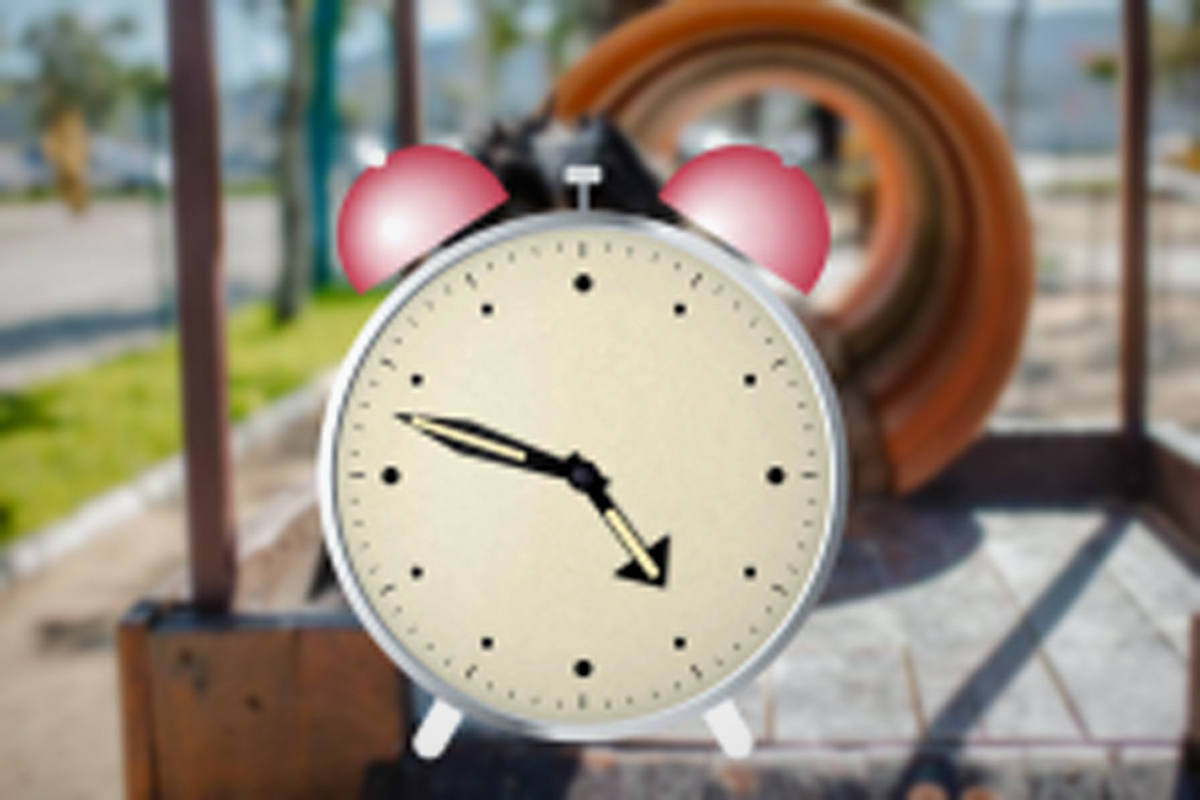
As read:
**4:48**
